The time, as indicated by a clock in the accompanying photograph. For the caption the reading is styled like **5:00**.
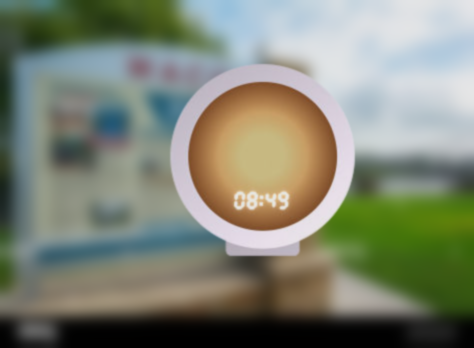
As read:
**8:49**
